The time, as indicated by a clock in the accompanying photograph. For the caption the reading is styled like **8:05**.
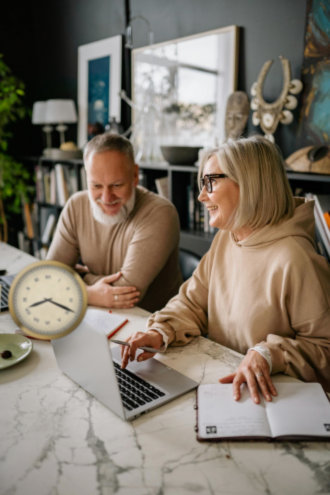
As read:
**8:19**
